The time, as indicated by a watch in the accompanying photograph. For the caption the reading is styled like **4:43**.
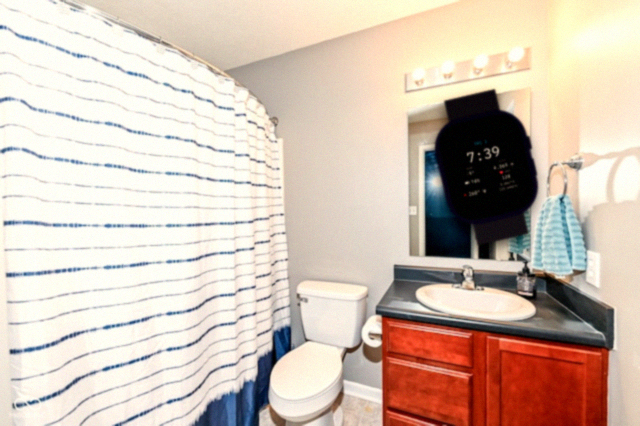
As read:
**7:39**
